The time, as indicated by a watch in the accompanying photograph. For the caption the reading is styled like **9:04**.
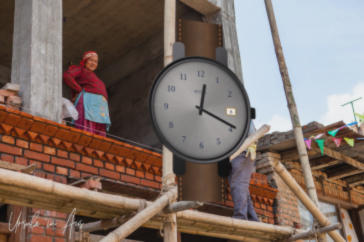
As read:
**12:19**
